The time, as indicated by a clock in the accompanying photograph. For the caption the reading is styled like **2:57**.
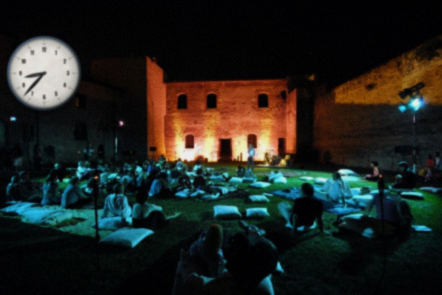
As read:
**8:37**
